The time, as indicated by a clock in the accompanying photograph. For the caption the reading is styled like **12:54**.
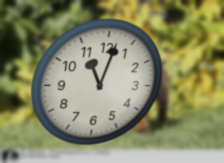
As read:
**11:02**
